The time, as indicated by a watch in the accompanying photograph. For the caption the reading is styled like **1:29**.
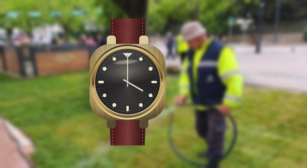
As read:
**4:00**
